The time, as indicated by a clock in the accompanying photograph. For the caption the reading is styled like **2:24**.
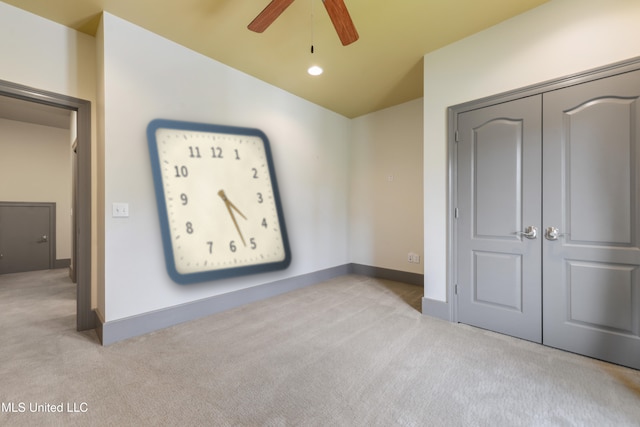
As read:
**4:27**
